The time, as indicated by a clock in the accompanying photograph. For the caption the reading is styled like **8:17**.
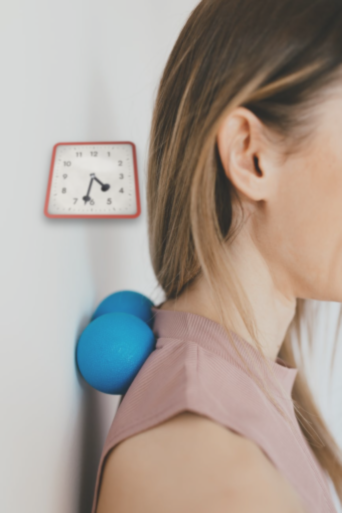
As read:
**4:32**
